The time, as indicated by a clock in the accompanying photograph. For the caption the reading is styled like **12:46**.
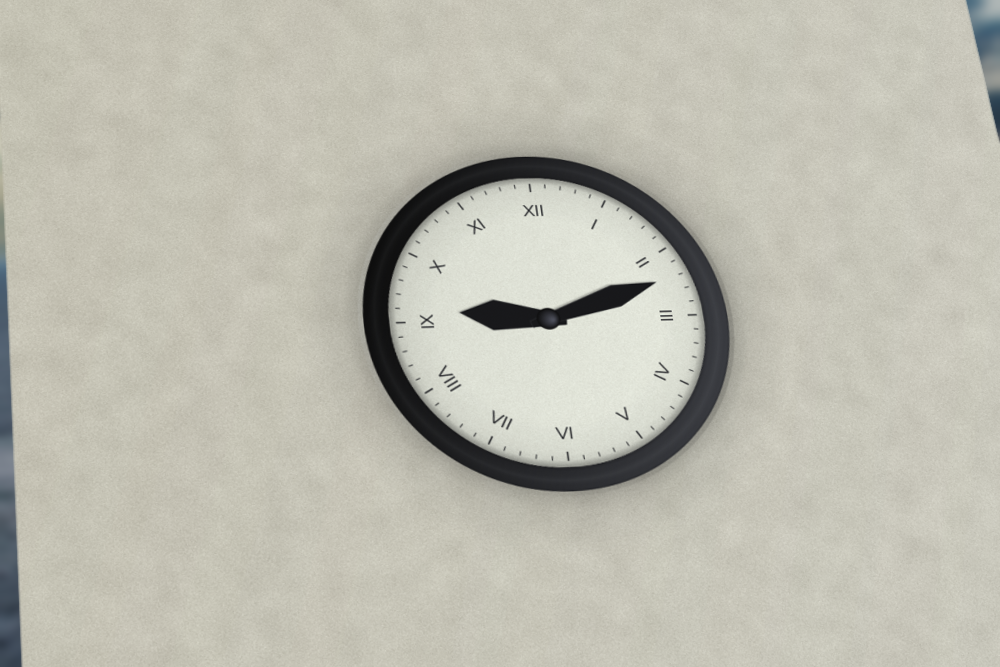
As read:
**9:12**
